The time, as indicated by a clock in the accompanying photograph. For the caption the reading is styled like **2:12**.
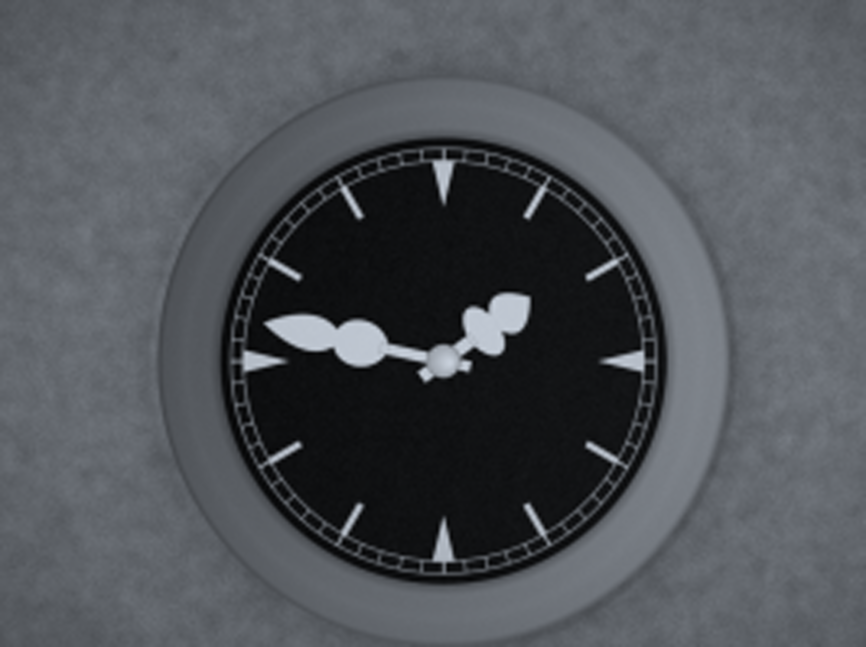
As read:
**1:47**
